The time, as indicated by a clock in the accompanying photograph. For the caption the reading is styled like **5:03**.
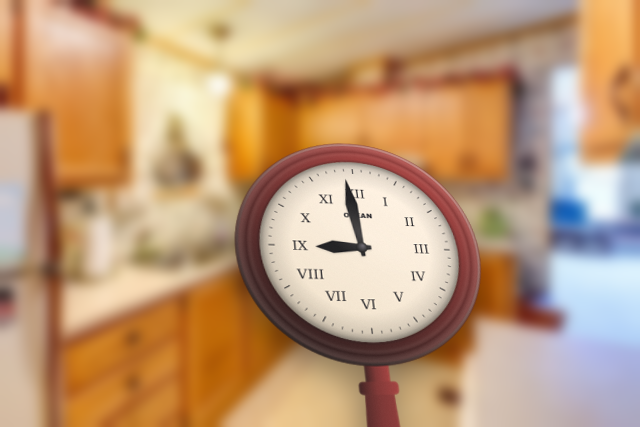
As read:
**8:59**
